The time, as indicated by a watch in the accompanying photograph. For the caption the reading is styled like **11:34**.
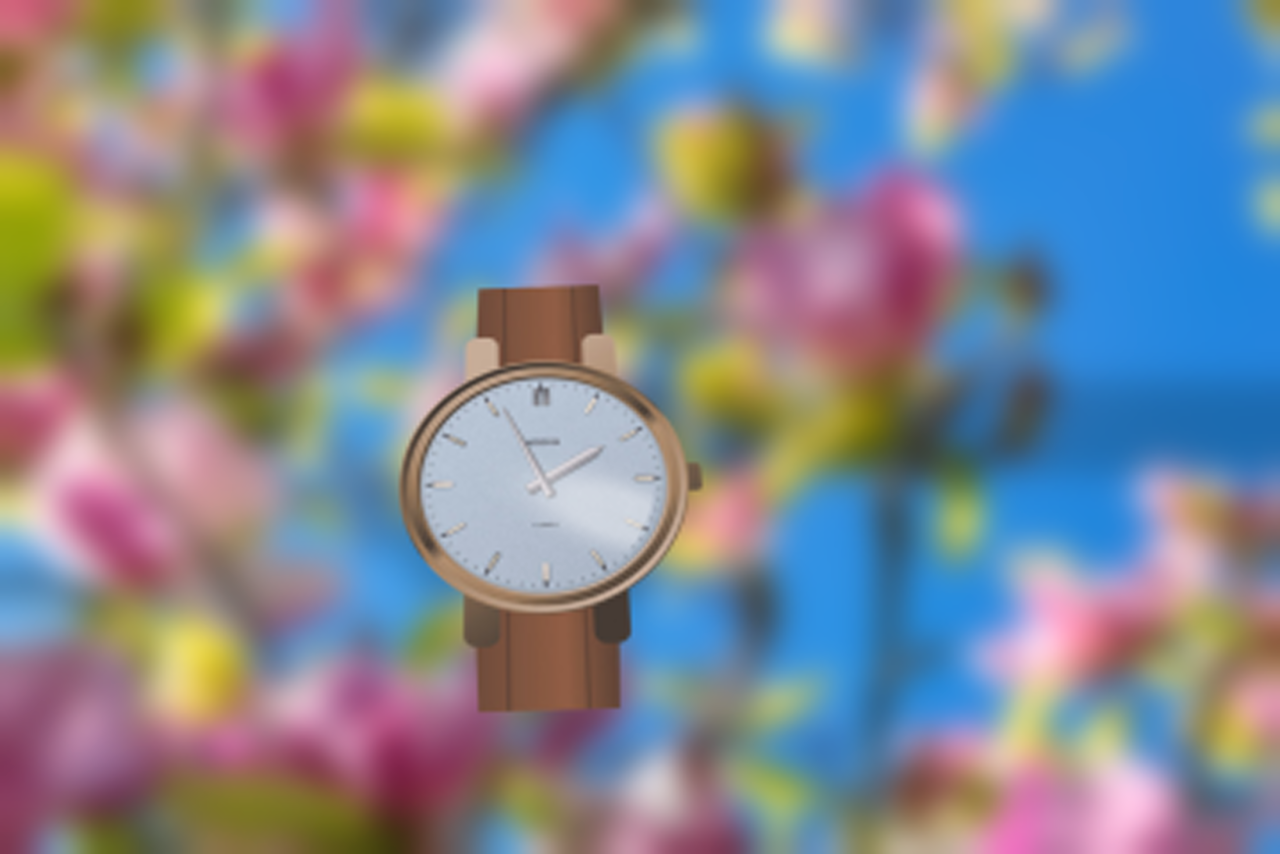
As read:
**1:56**
